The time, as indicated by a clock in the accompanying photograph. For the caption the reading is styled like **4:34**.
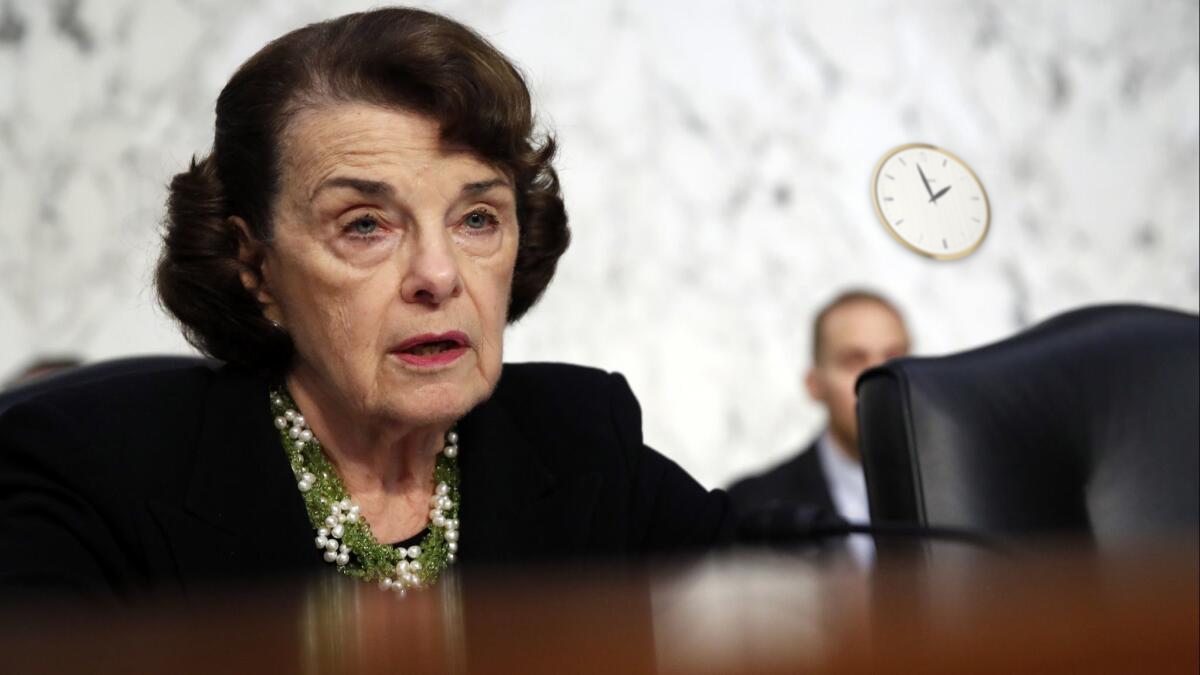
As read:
**1:58**
